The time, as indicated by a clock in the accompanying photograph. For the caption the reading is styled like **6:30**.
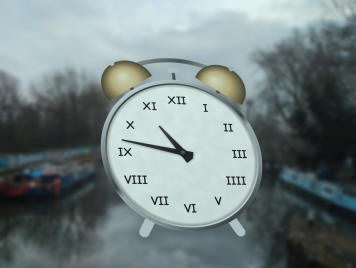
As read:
**10:47**
